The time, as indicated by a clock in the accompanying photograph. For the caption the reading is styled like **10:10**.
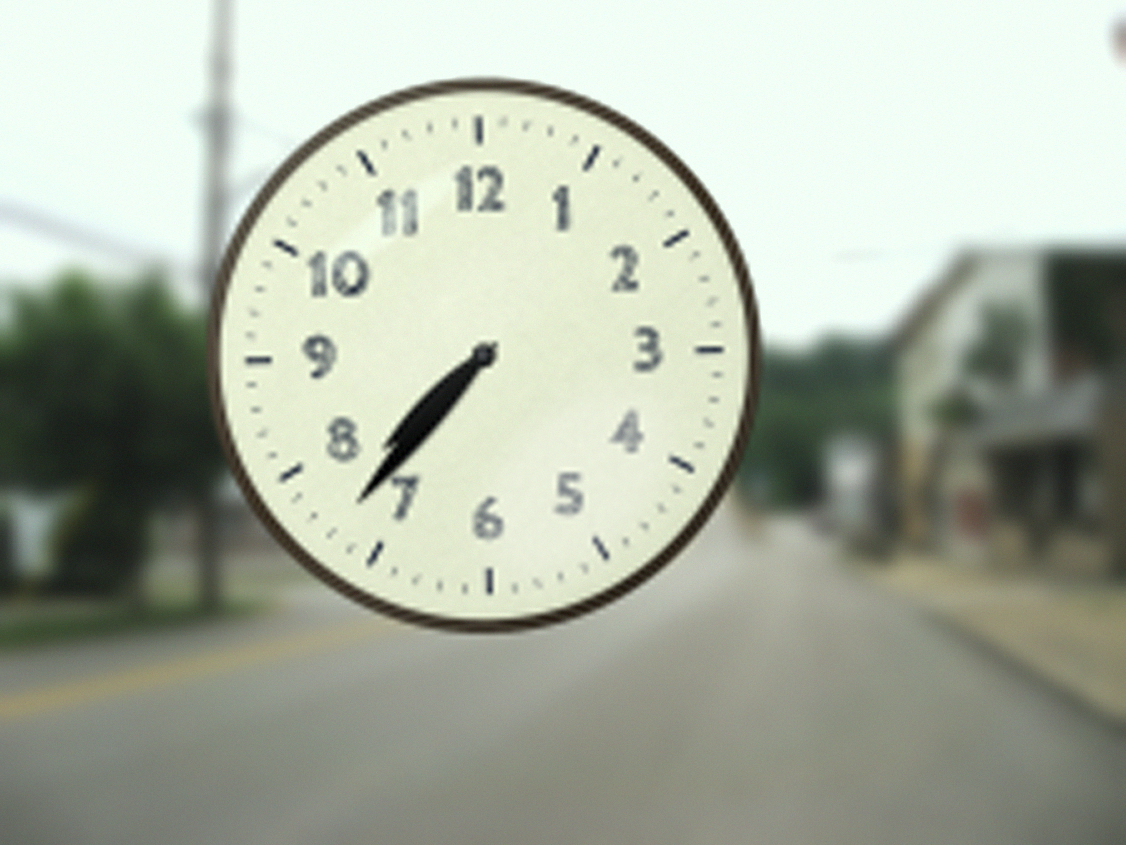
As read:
**7:37**
